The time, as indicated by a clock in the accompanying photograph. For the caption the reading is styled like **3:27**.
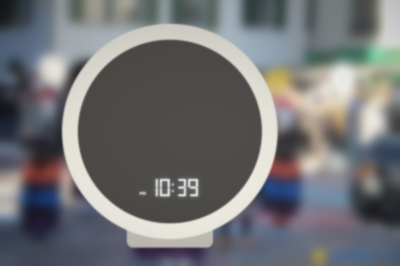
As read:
**10:39**
